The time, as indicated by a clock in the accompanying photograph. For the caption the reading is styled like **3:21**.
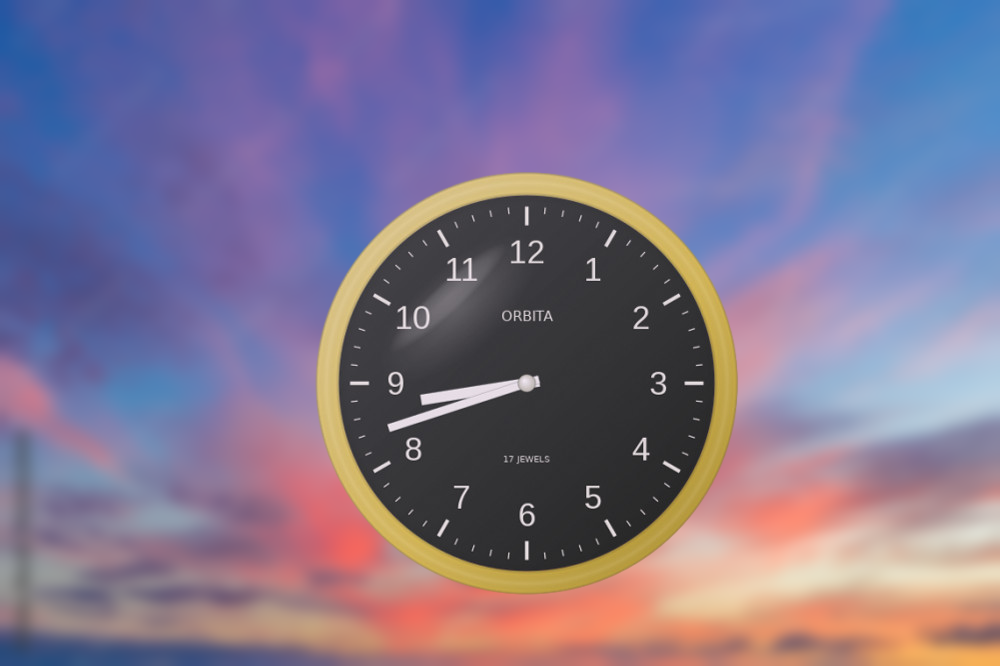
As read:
**8:42**
